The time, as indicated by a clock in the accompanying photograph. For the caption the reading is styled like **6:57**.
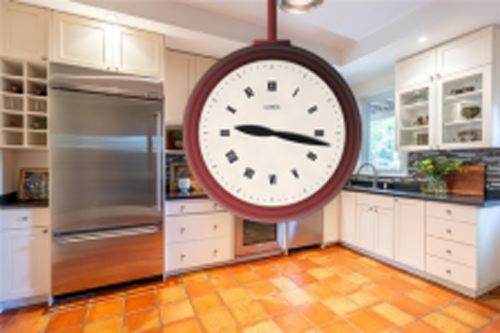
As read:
**9:17**
